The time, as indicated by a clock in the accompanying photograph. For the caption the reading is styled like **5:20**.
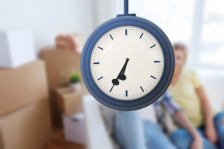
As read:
**6:35**
